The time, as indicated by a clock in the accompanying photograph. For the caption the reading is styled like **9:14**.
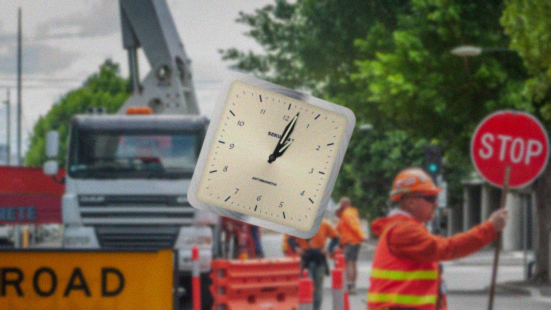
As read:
**1:02**
